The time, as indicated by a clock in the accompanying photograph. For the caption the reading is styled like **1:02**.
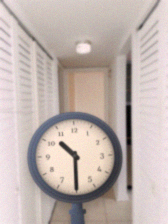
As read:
**10:30**
